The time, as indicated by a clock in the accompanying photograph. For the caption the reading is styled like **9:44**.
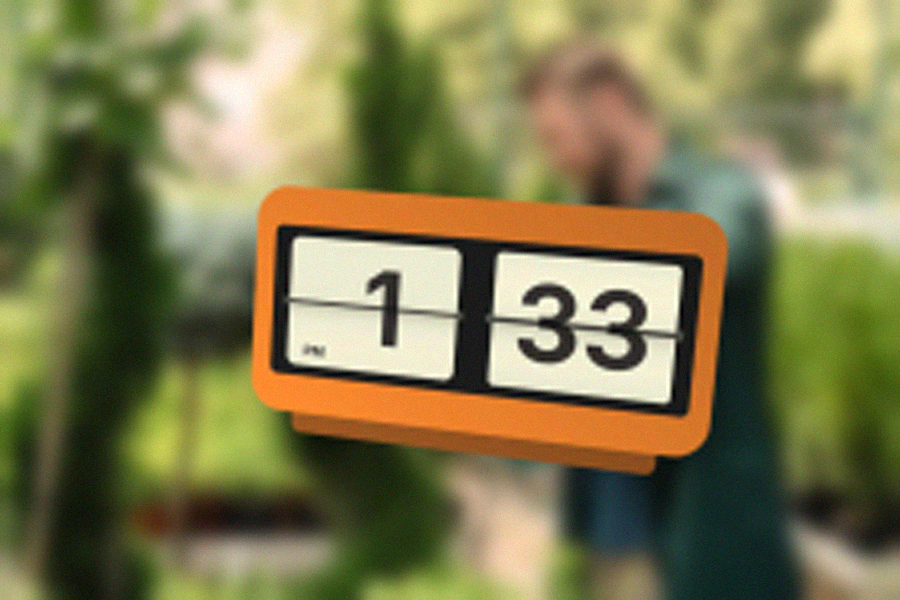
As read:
**1:33**
